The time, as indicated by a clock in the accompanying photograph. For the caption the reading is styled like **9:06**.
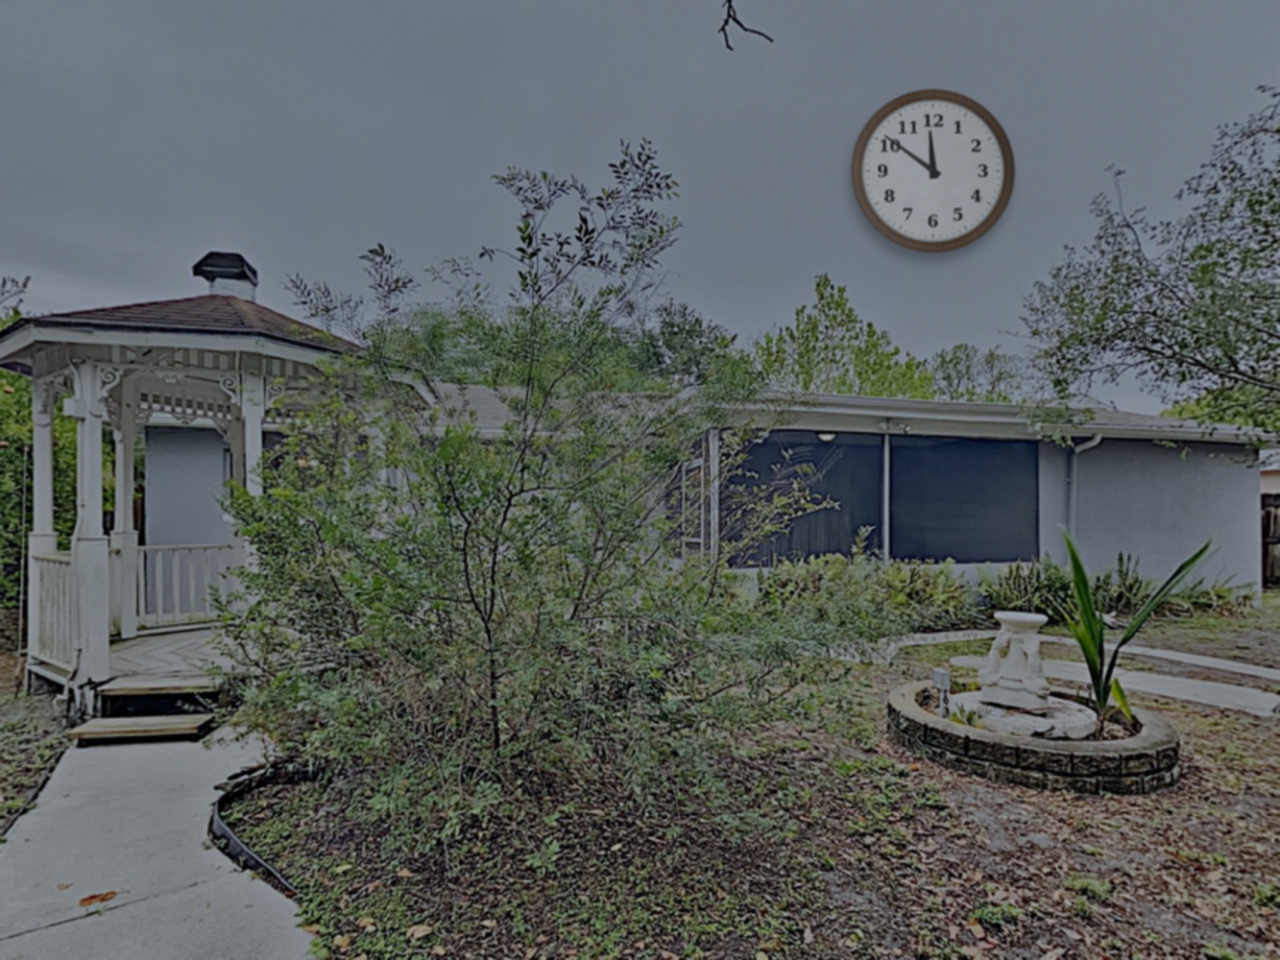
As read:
**11:51**
